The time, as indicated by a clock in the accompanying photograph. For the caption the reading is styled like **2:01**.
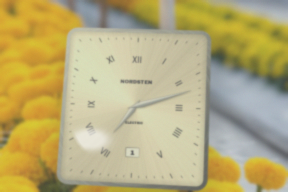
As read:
**7:12**
